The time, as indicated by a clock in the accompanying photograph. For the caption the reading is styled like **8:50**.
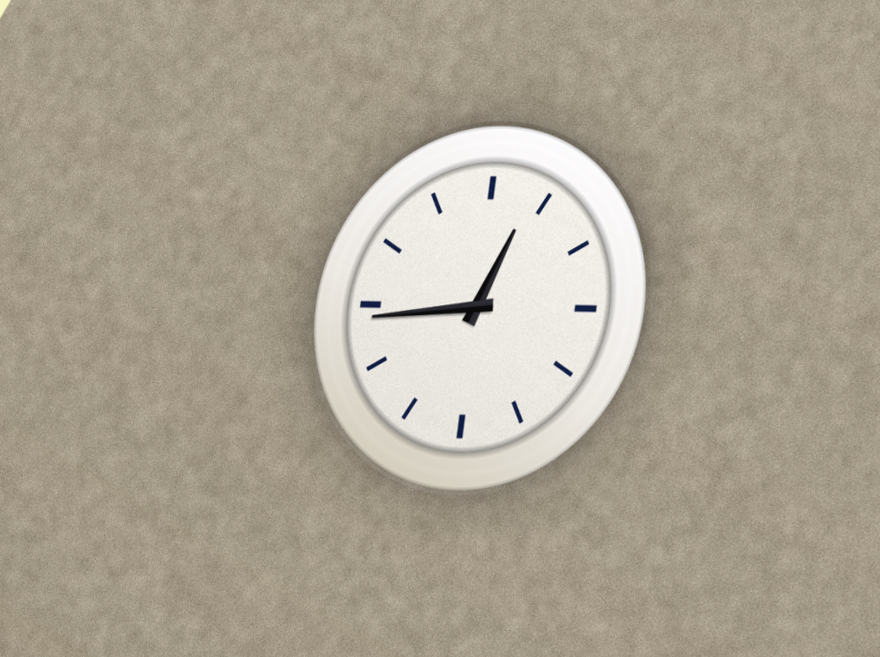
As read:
**12:44**
